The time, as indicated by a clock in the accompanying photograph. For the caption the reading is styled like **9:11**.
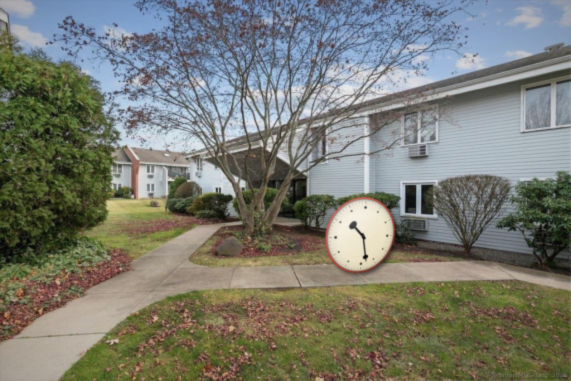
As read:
**10:28**
